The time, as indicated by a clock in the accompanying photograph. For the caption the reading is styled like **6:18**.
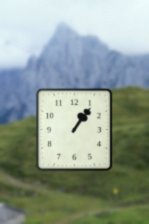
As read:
**1:06**
